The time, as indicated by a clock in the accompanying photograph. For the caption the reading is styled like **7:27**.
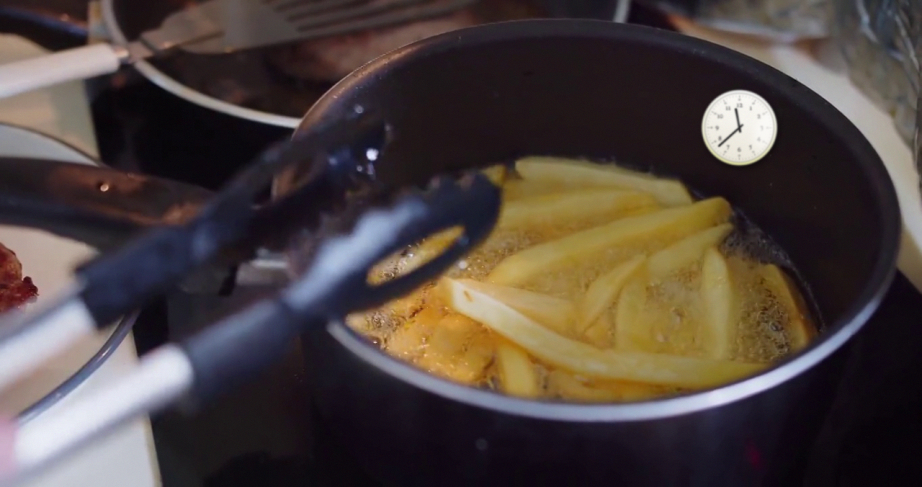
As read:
**11:38**
